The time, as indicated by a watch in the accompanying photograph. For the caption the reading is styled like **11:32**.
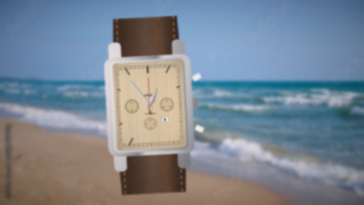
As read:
**12:54**
